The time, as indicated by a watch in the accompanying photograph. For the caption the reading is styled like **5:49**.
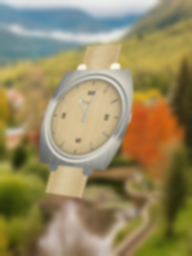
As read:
**11:02**
